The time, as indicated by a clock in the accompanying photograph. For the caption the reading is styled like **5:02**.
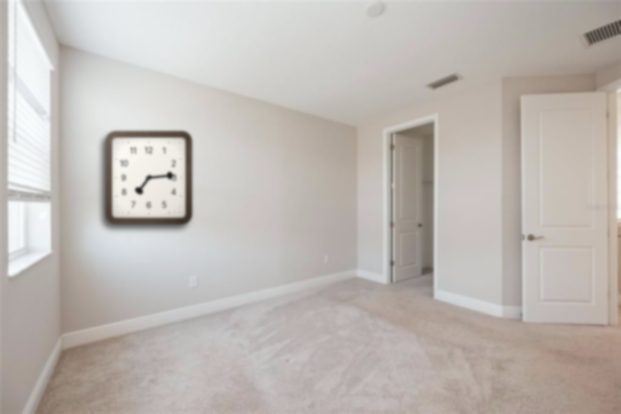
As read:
**7:14**
